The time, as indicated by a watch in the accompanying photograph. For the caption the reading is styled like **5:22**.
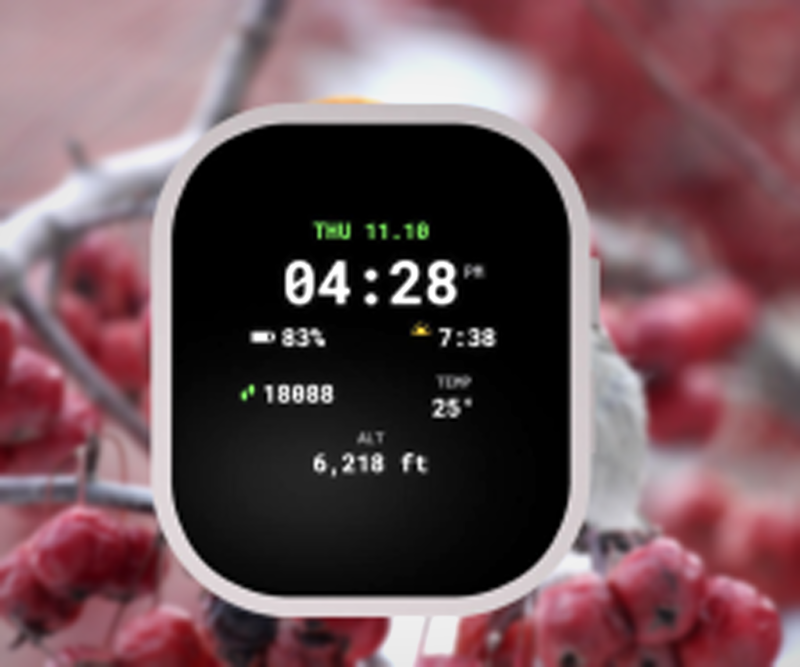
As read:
**4:28**
